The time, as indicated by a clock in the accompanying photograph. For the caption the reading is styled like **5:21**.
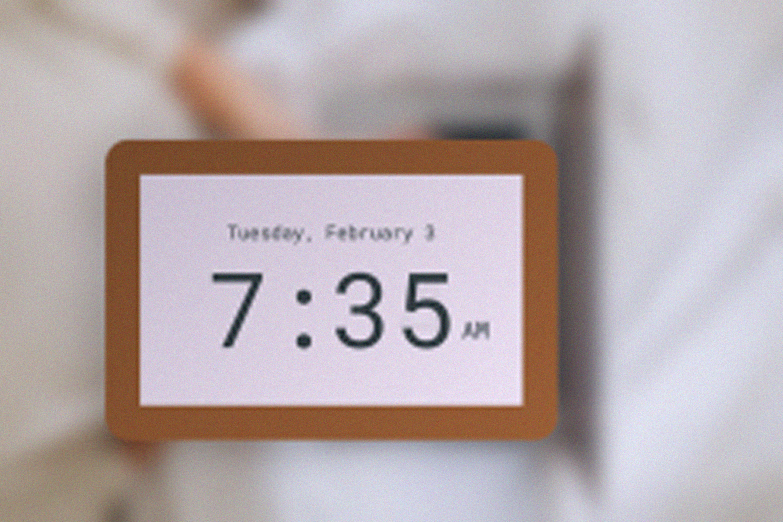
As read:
**7:35**
